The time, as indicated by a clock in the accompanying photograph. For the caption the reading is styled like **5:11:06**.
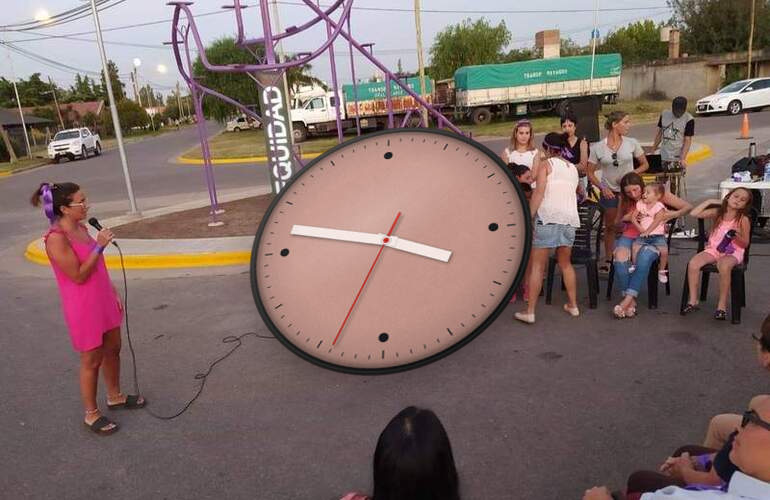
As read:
**3:47:34**
